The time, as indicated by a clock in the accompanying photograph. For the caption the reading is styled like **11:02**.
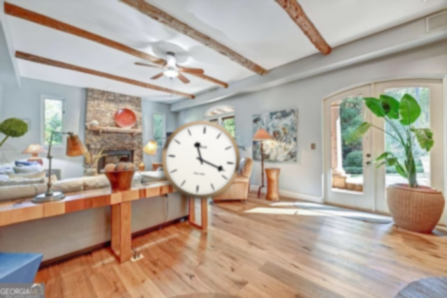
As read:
**11:18**
